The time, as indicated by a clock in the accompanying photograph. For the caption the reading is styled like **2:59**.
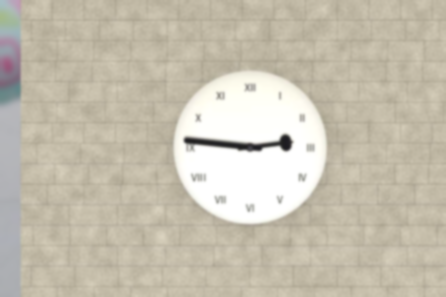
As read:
**2:46**
